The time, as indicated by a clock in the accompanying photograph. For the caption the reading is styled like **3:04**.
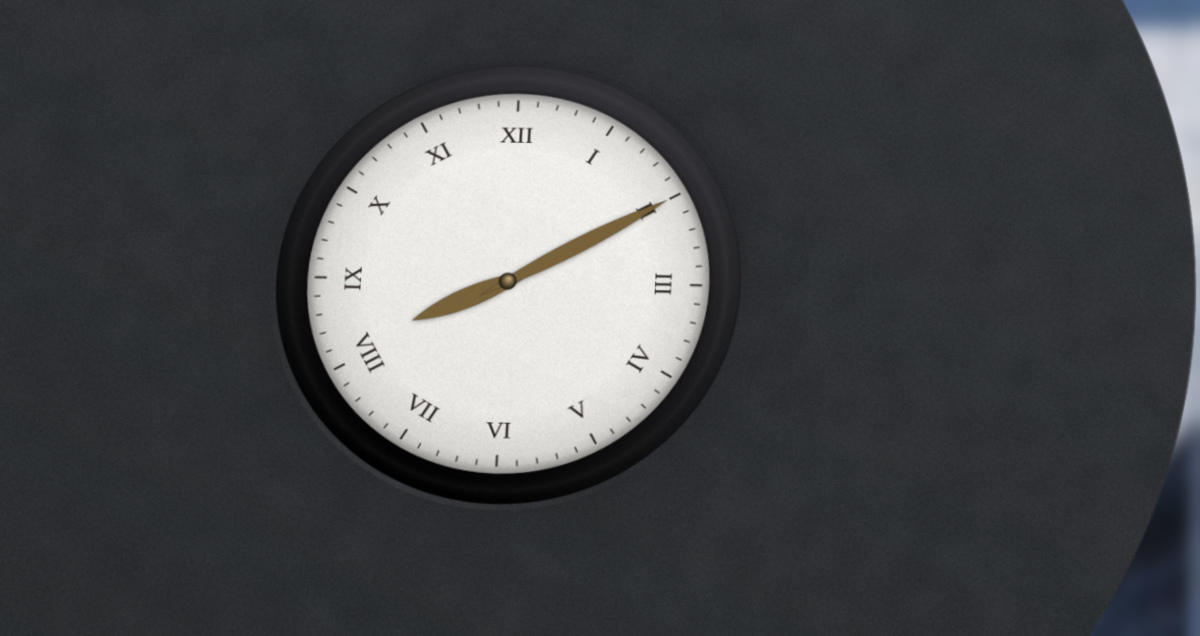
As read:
**8:10**
